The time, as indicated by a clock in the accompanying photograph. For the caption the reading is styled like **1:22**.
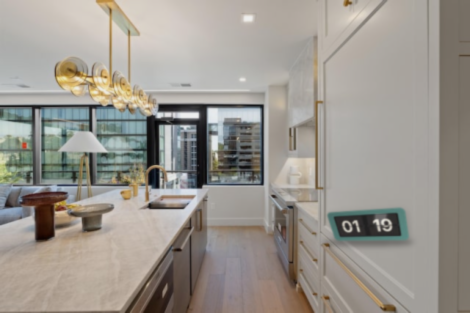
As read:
**1:19**
